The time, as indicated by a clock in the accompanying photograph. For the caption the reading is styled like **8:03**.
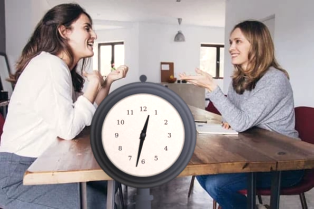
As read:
**12:32**
